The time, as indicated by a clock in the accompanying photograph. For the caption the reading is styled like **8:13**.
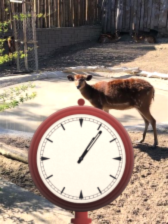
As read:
**1:06**
